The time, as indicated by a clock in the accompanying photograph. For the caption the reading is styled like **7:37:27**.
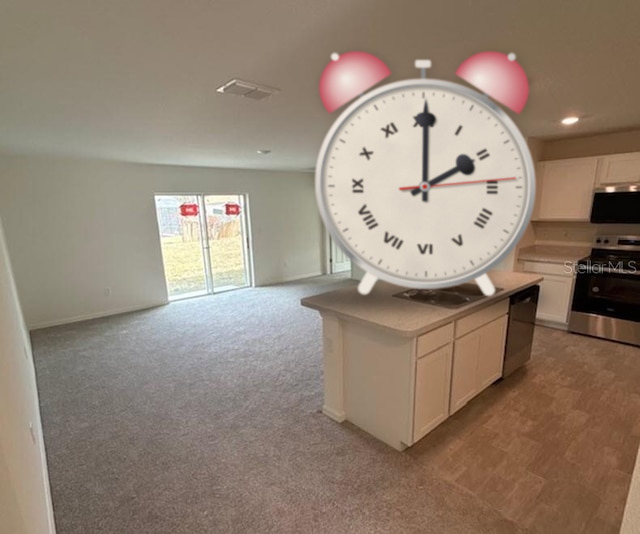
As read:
**2:00:14**
